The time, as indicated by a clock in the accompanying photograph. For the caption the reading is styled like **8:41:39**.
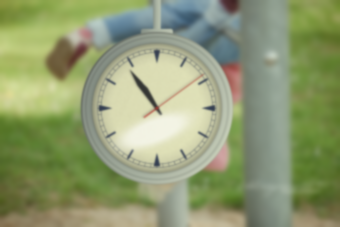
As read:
**10:54:09**
